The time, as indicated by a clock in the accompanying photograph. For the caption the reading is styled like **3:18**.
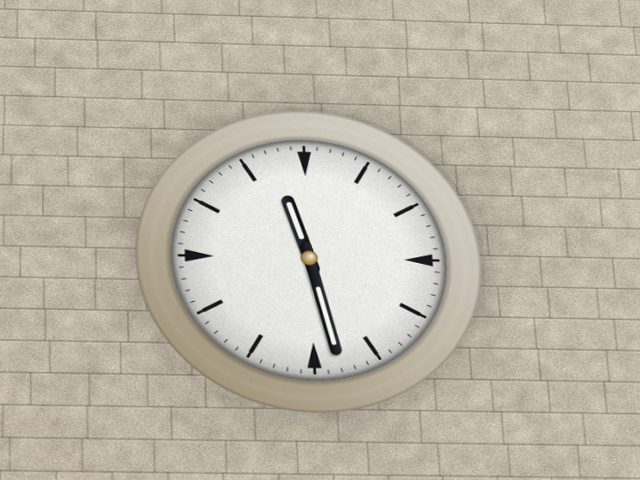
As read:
**11:28**
